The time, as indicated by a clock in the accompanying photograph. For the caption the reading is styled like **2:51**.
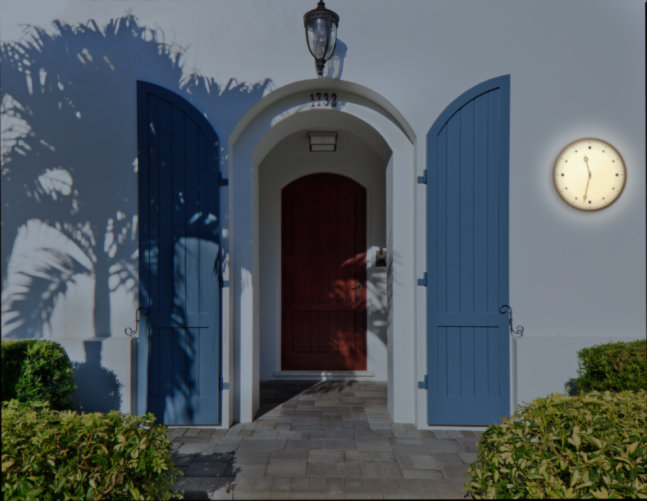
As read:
**11:32**
